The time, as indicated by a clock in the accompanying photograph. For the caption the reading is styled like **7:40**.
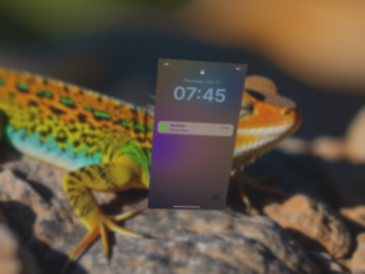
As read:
**7:45**
